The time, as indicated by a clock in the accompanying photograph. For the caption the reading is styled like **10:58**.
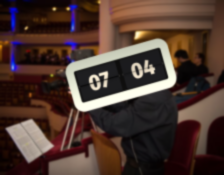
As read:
**7:04**
